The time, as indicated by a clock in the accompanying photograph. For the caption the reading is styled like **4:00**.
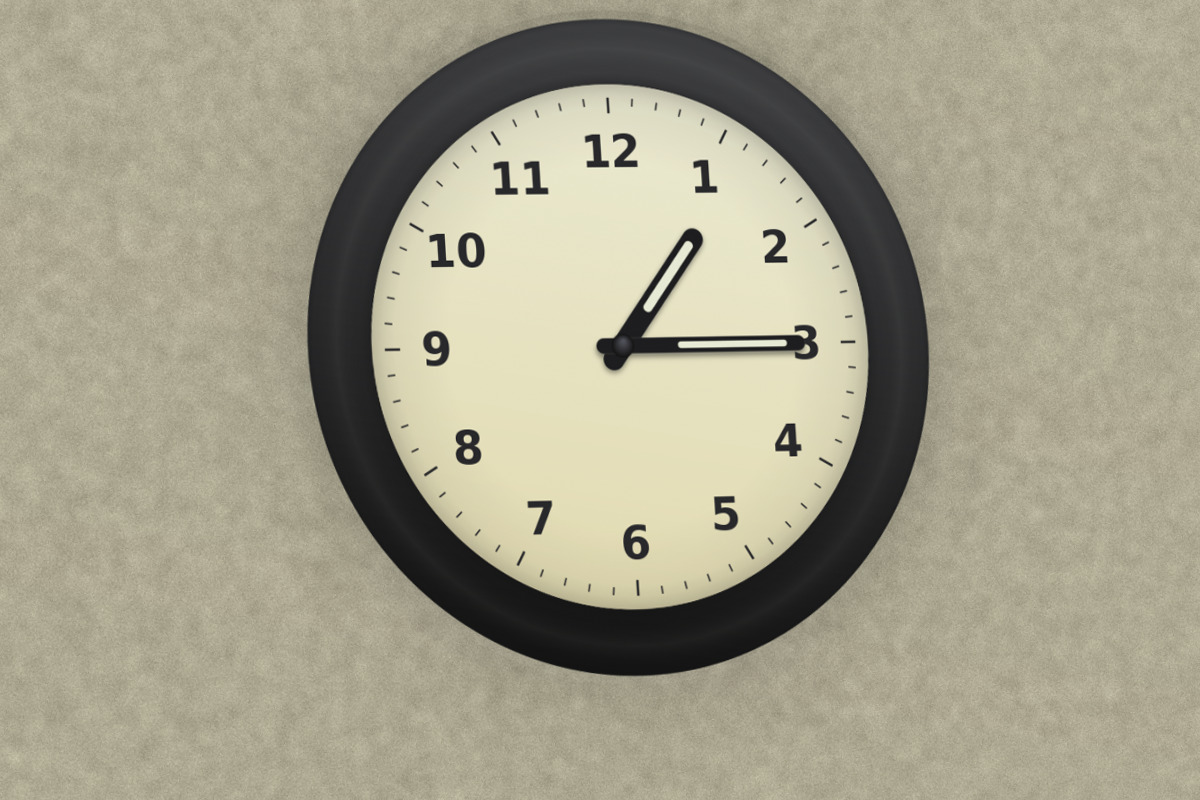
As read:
**1:15**
